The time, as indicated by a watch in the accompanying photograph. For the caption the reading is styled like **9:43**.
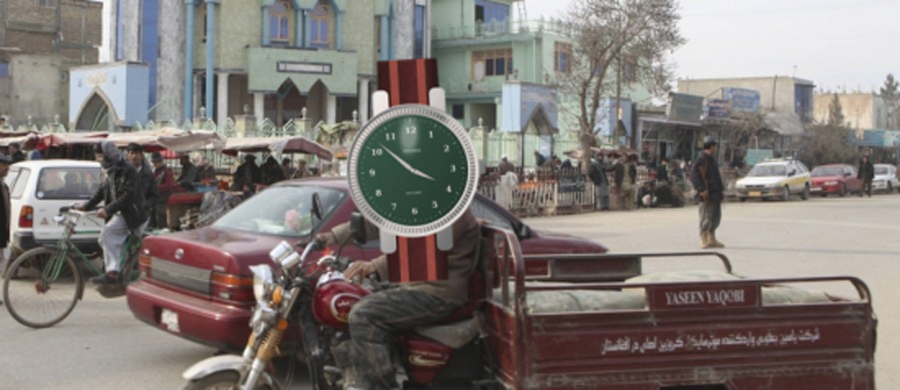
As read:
**3:52**
